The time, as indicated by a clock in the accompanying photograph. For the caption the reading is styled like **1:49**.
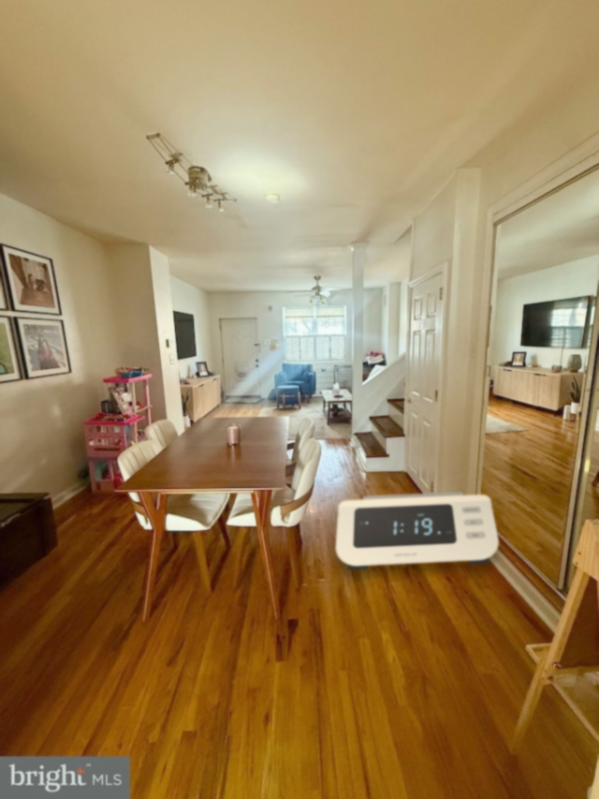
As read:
**1:19**
